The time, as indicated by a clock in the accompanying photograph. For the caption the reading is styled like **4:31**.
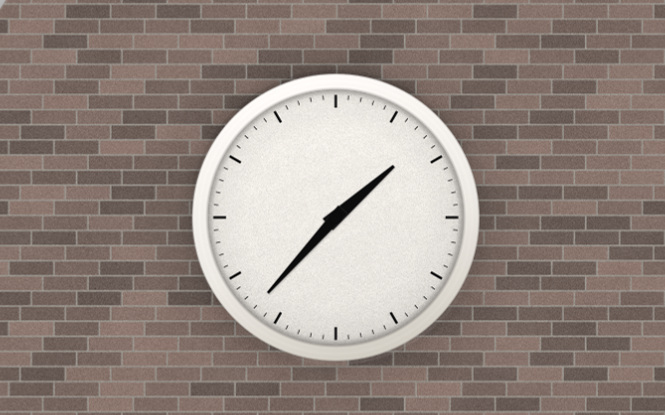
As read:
**1:37**
